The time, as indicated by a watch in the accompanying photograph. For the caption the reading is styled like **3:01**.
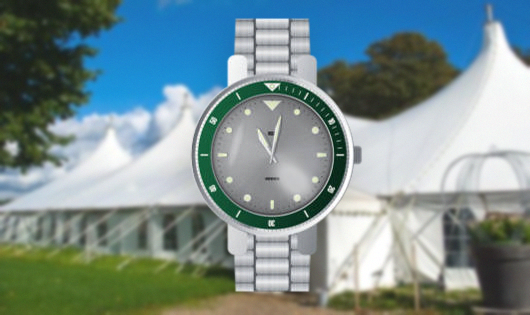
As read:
**11:02**
